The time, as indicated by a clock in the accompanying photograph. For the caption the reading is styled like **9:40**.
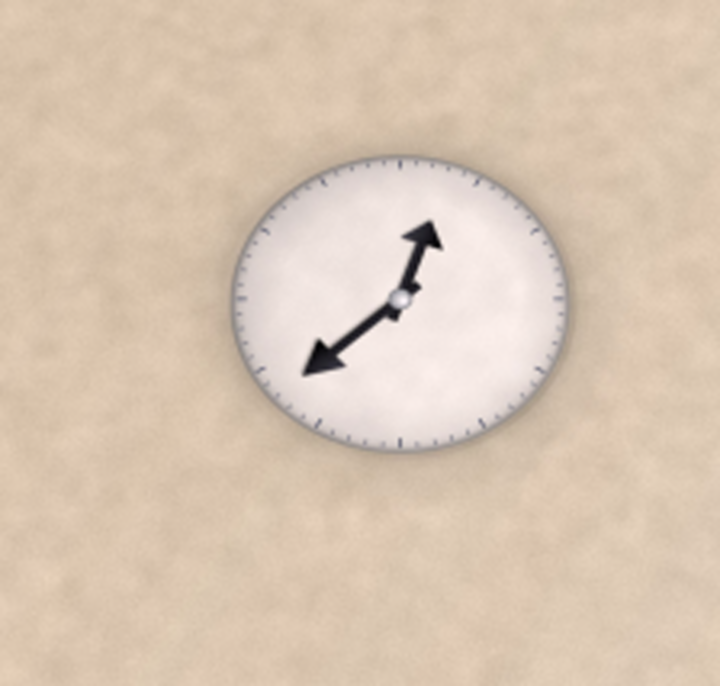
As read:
**12:38**
